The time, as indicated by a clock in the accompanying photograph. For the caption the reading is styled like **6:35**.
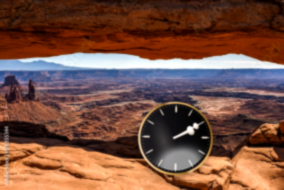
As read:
**2:10**
